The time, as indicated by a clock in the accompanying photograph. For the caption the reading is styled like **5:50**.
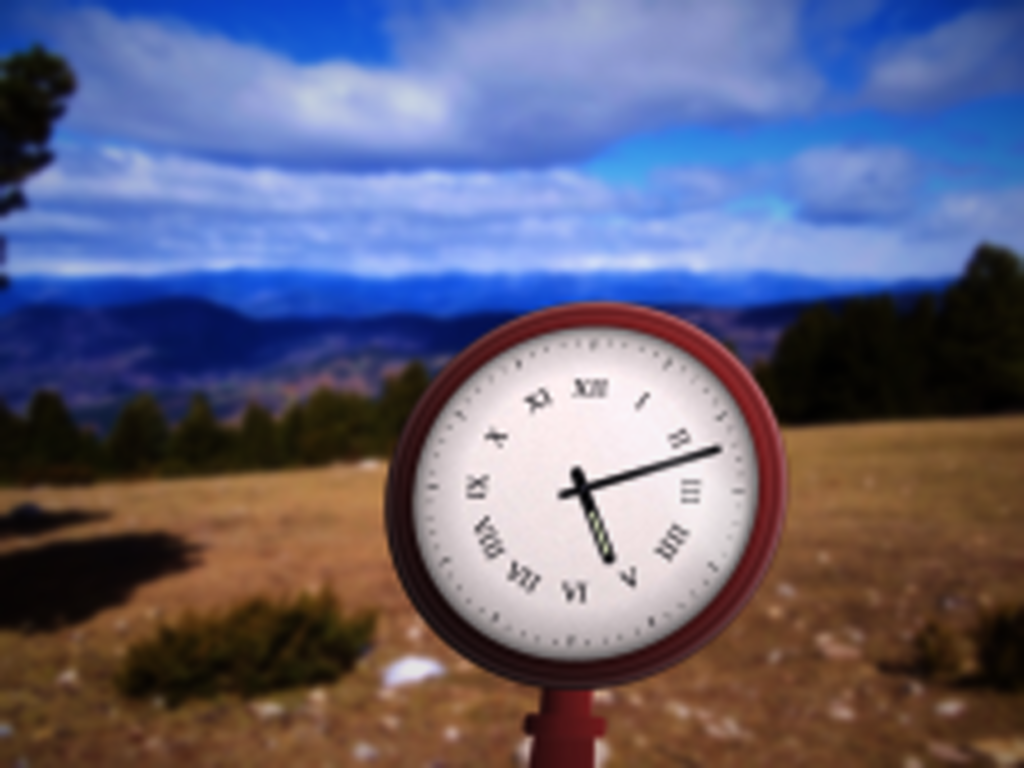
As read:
**5:12**
